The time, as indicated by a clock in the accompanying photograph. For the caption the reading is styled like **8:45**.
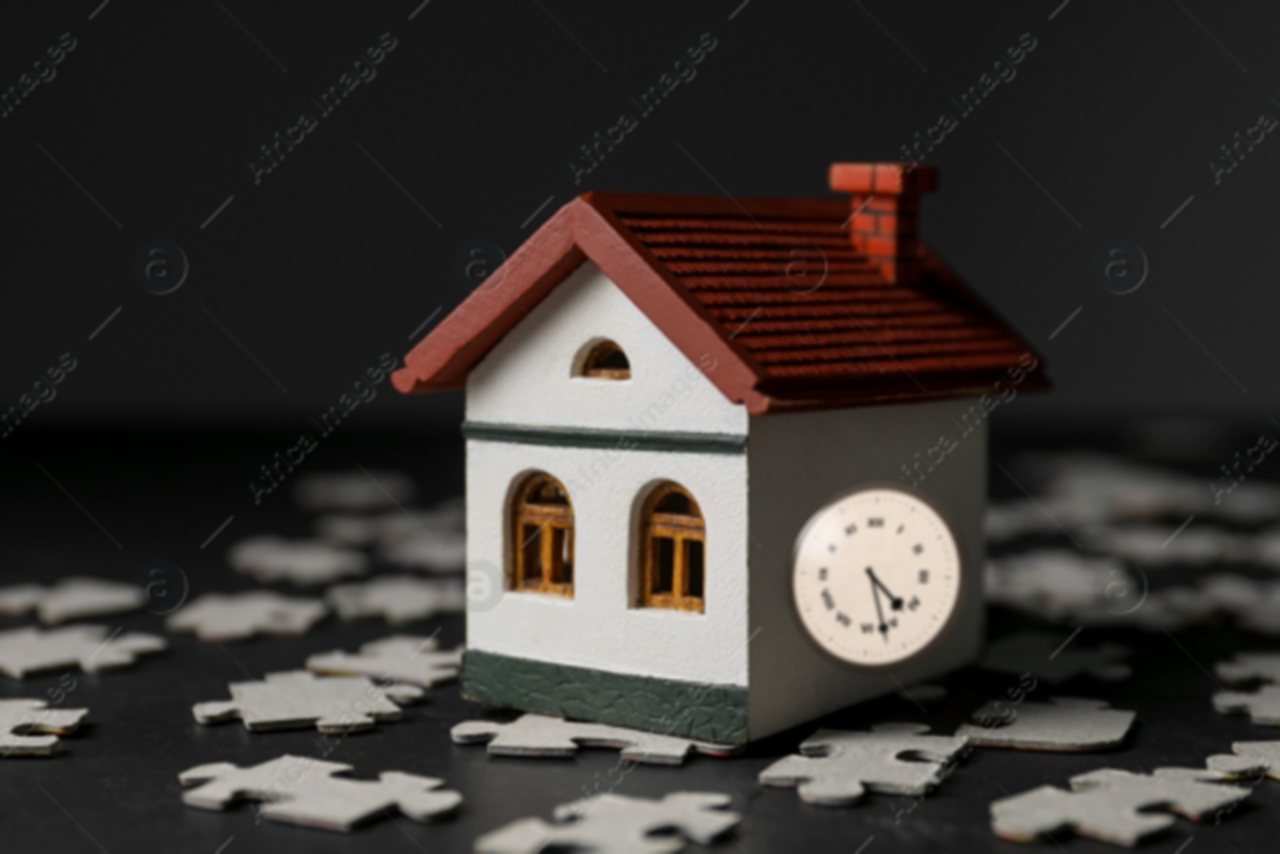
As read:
**4:27**
